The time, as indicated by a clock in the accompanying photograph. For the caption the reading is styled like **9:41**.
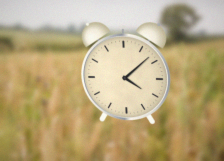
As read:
**4:08**
